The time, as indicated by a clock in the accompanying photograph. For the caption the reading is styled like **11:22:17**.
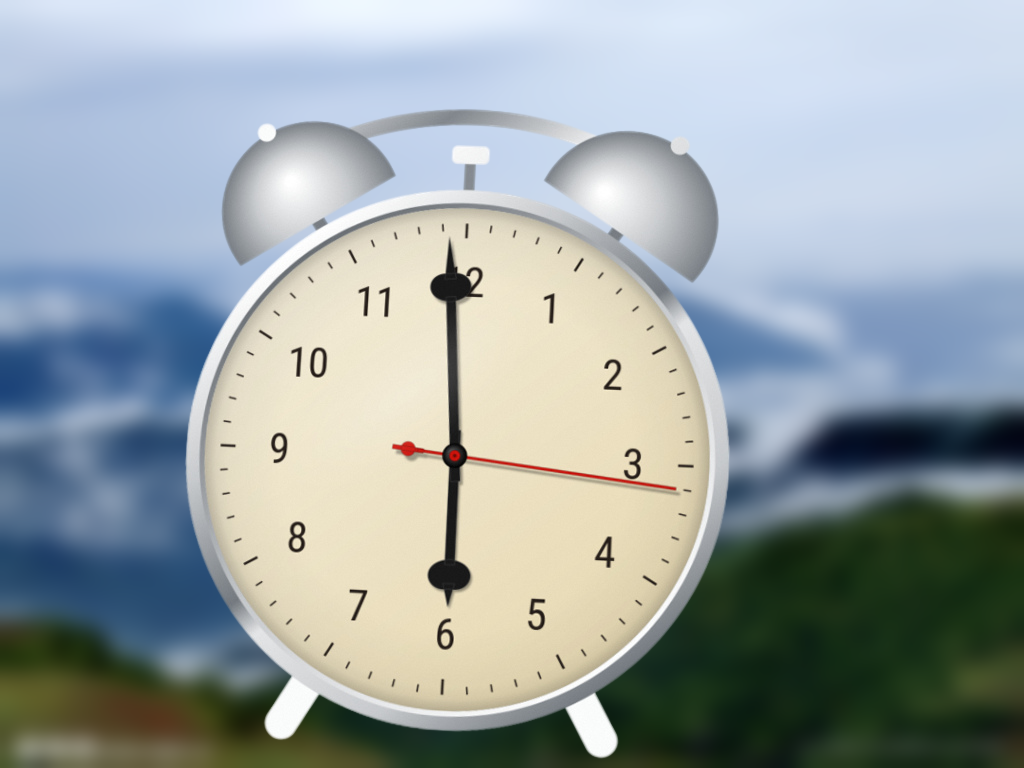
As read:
**5:59:16**
